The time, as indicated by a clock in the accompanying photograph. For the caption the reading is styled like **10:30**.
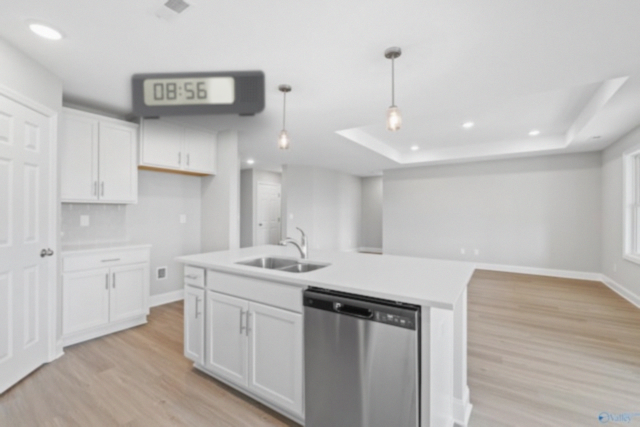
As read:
**8:56**
